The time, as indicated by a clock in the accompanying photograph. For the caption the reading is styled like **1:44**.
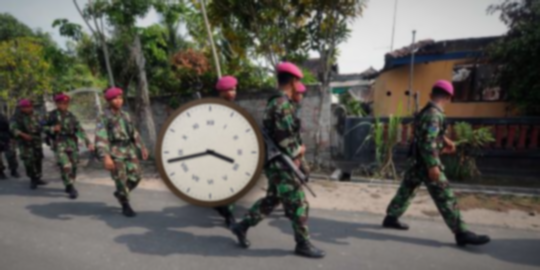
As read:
**3:43**
